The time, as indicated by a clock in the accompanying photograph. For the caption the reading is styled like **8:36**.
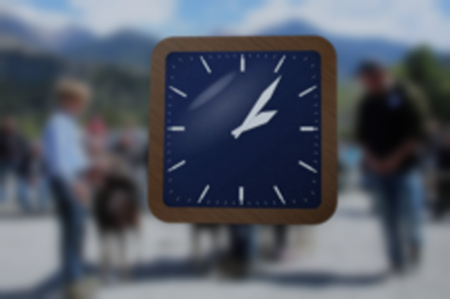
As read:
**2:06**
